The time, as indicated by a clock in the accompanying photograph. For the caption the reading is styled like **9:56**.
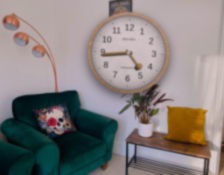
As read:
**4:44**
